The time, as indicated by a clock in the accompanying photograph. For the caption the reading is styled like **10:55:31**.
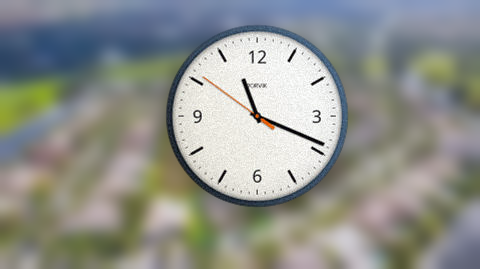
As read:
**11:18:51**
